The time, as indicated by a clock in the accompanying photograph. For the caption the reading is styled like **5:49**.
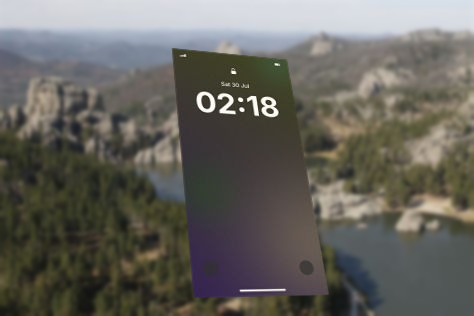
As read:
**2:18**
